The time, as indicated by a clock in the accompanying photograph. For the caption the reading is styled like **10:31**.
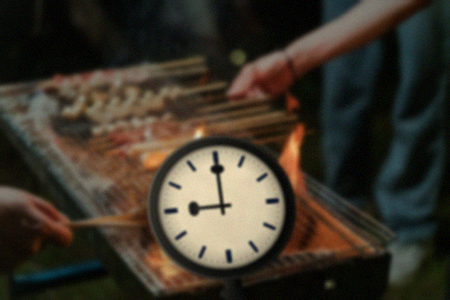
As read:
**9:00**
